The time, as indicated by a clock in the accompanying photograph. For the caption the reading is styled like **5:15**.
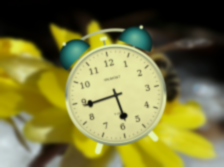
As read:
**5:44**
